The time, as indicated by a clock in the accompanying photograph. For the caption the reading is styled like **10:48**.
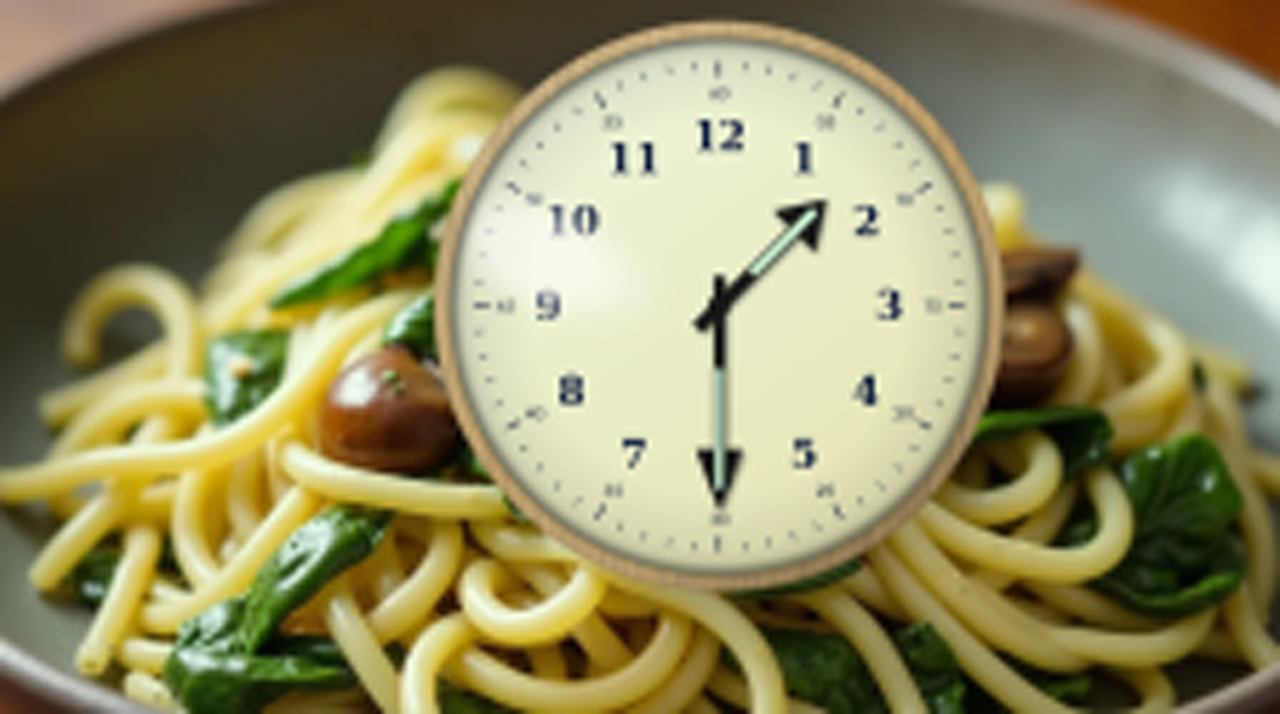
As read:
**1:30**
